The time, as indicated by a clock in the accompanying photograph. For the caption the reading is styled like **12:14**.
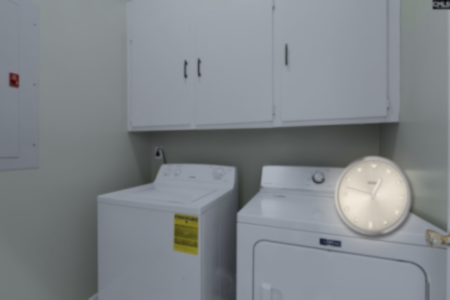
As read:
**12:47**
